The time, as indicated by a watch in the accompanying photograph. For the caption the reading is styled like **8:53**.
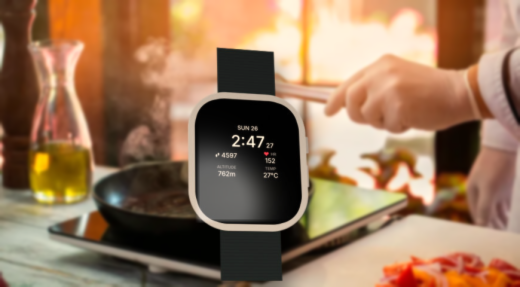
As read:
**2:47**
